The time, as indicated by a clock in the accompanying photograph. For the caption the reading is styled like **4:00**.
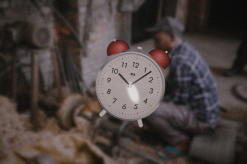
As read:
**10:07**
